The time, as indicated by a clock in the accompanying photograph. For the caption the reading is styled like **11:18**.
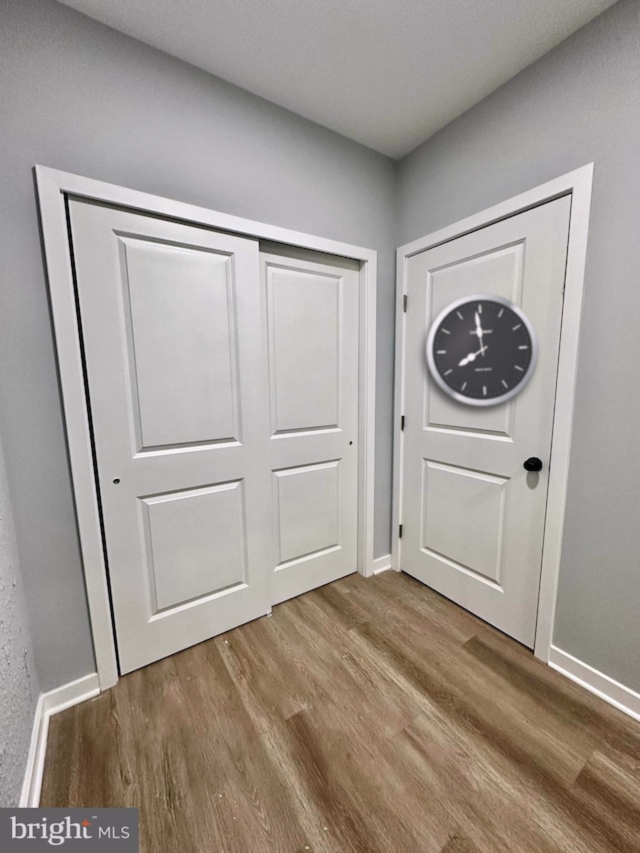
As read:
**7:59**
